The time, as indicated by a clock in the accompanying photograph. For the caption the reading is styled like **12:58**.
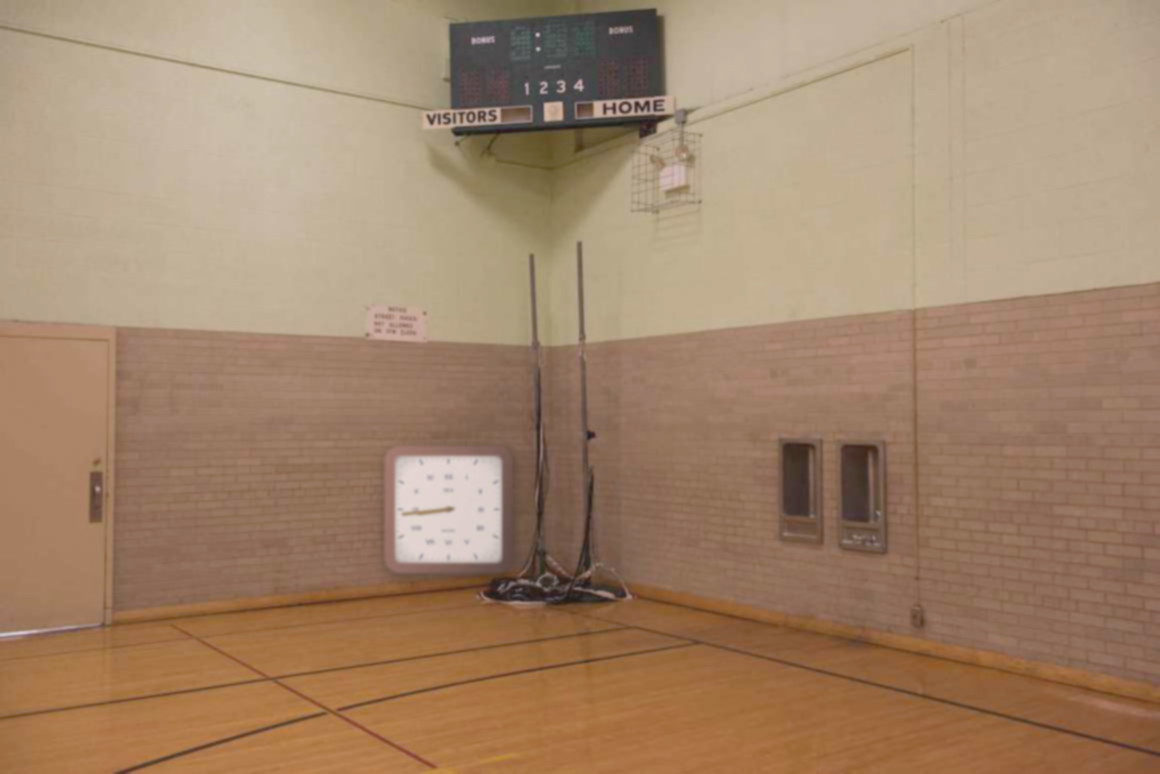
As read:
**8:44**
